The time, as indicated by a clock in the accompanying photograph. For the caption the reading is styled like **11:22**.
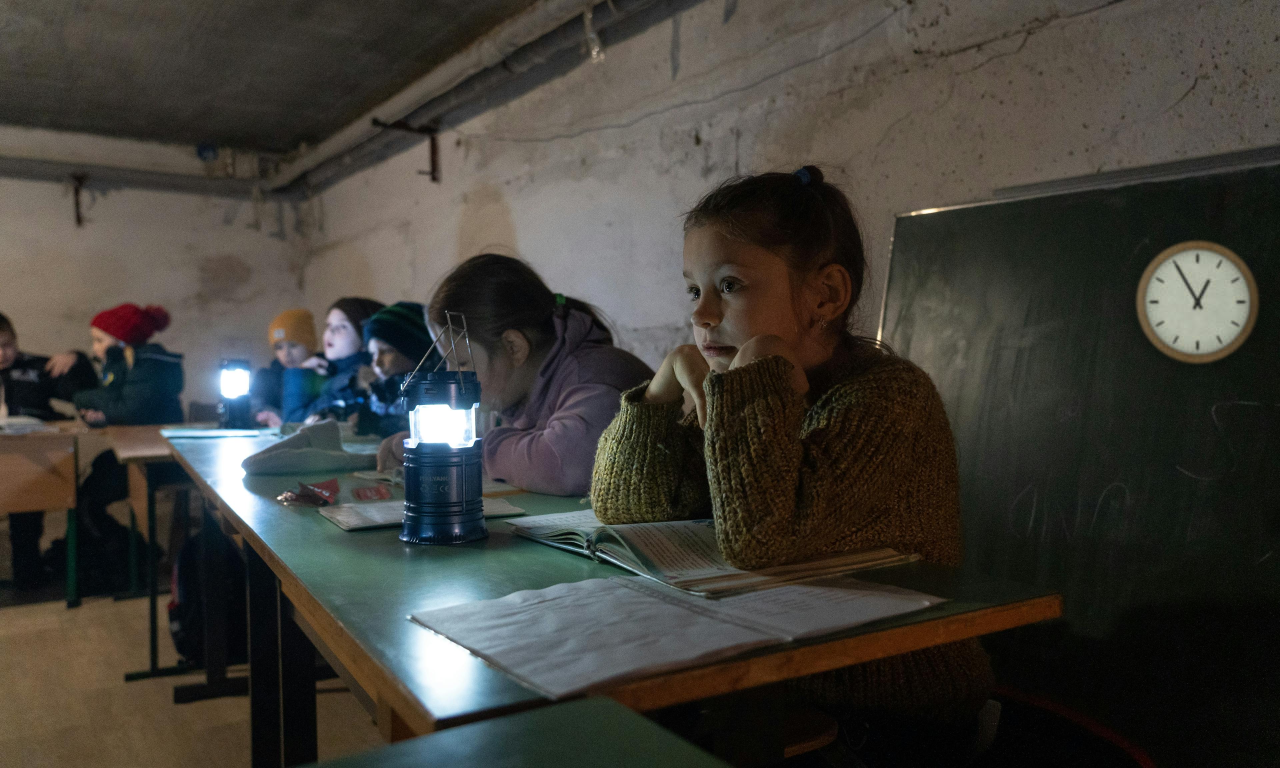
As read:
**12:55**
